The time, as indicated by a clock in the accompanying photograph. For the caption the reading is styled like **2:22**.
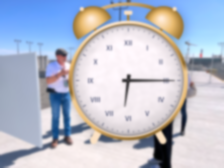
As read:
**6:15**
